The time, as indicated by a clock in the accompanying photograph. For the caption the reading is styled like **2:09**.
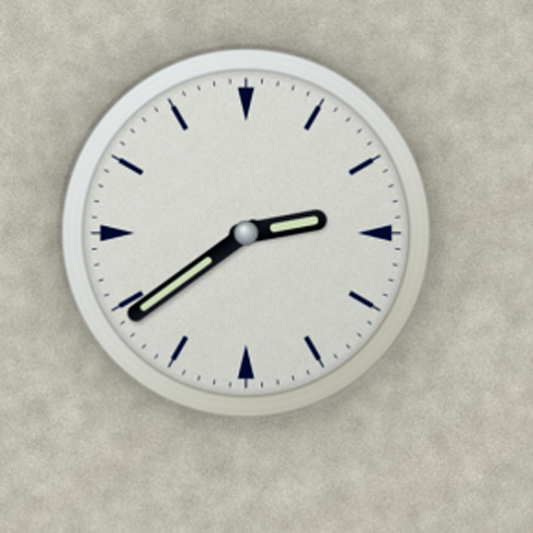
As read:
**2:39**
